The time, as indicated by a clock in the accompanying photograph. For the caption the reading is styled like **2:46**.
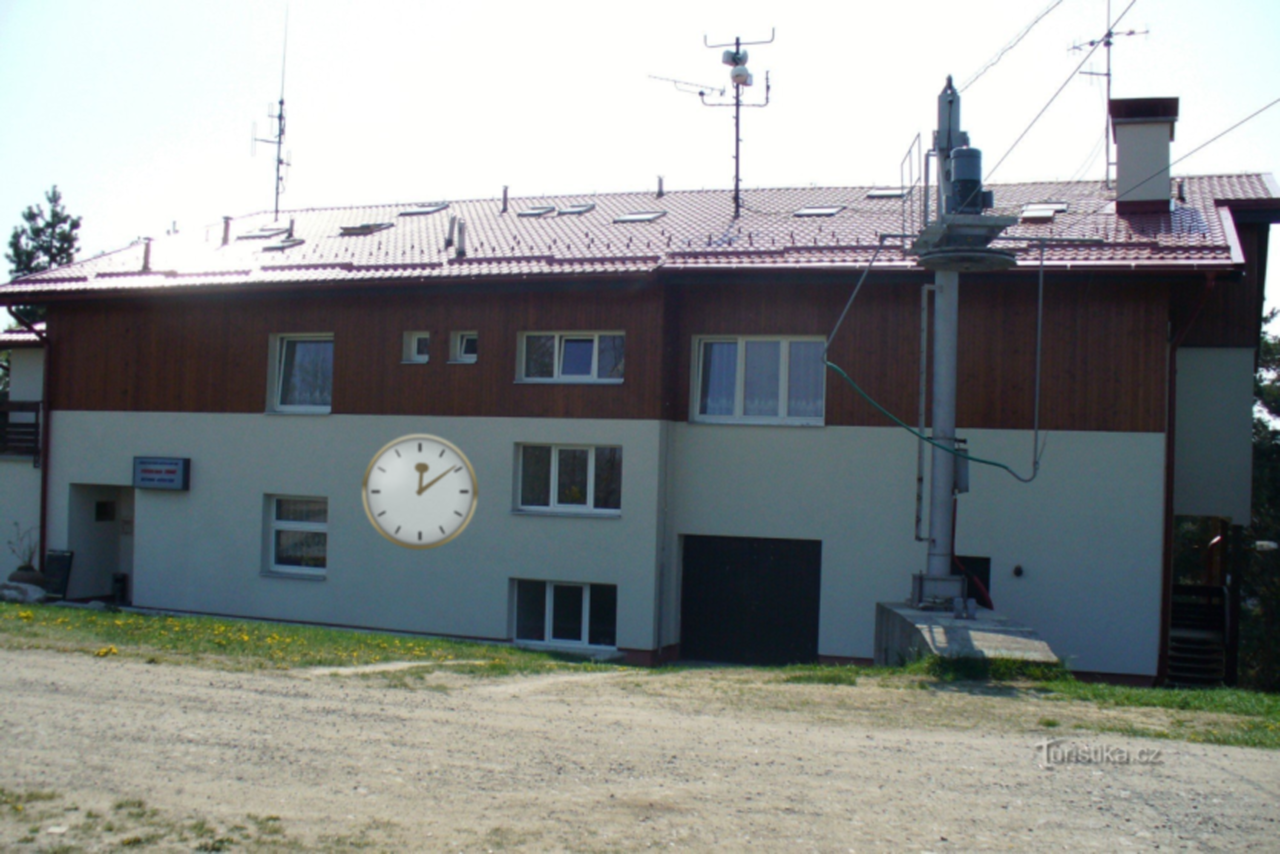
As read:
**12:09**
